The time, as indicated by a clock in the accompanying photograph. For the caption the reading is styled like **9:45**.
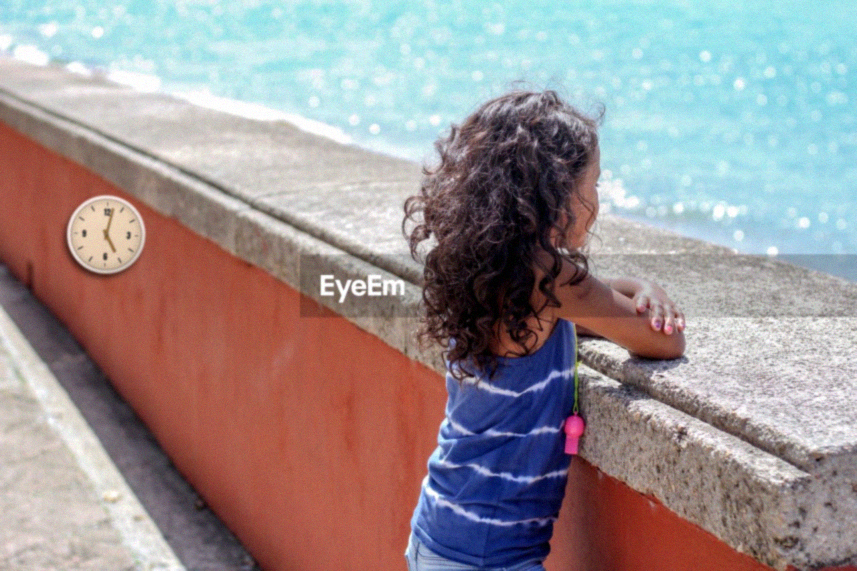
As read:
**5:02**
